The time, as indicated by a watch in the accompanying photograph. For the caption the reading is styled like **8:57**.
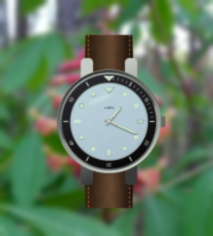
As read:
**1:19**
